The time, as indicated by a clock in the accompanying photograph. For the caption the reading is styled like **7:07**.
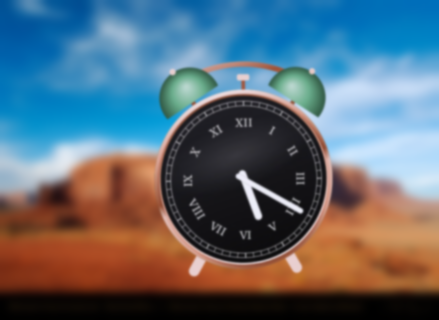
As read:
**5:20**
